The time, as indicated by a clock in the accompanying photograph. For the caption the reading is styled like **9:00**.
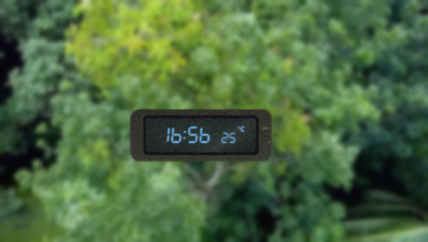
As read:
**16:56**
